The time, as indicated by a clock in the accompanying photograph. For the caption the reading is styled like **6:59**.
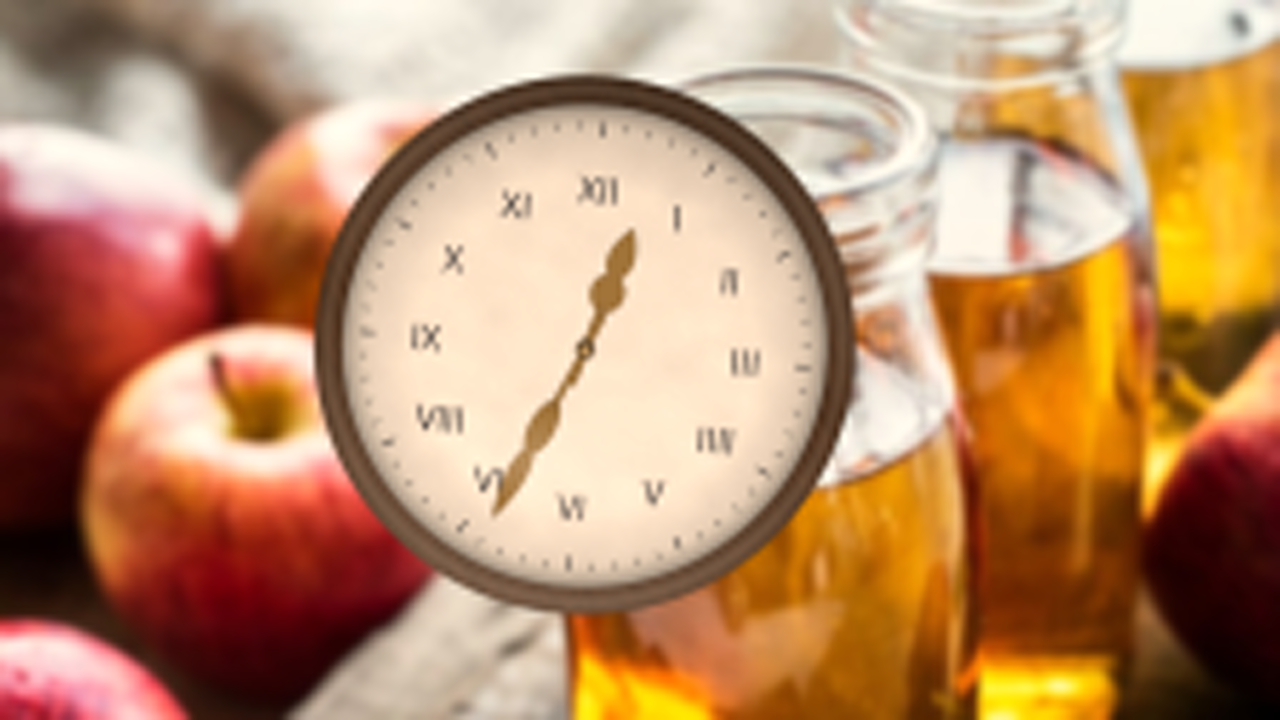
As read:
**12:34**
